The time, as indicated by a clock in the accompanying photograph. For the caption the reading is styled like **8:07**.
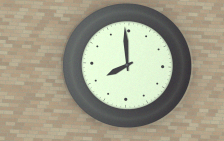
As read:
**7:59**
